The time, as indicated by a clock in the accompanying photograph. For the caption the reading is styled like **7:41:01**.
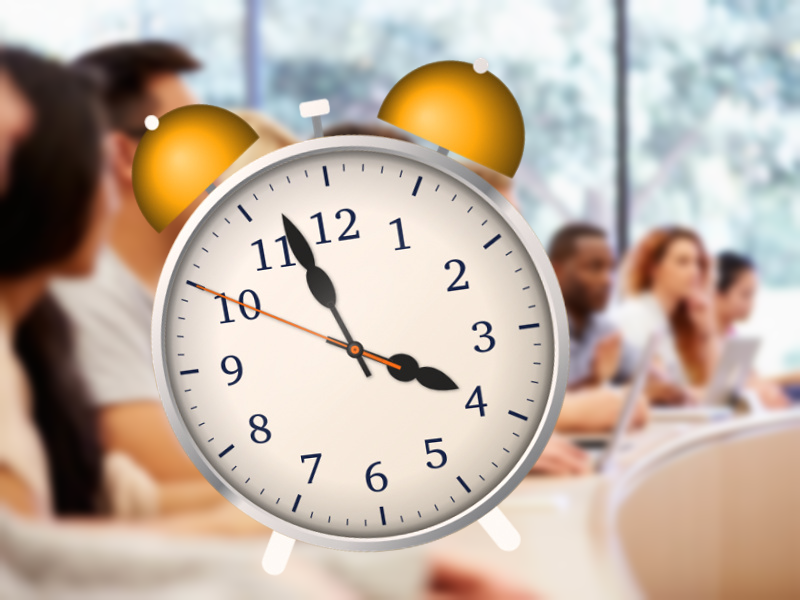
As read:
**3:56:50**
